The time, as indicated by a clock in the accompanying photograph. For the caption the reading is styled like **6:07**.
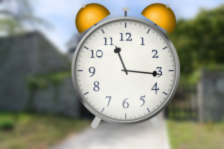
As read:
**11:16**
